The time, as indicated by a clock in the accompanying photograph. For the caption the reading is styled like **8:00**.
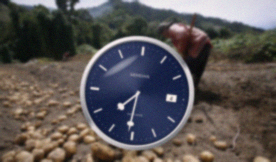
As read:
**7:31**
